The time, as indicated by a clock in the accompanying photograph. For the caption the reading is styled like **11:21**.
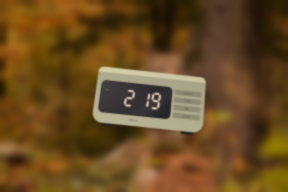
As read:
**2:19**
